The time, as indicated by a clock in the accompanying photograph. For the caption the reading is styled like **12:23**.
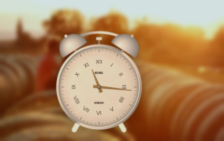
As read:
**11:16**
